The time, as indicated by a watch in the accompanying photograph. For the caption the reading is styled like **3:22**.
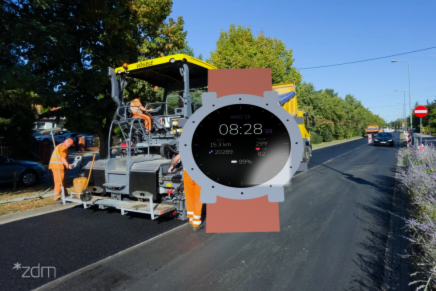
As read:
**8:28**
